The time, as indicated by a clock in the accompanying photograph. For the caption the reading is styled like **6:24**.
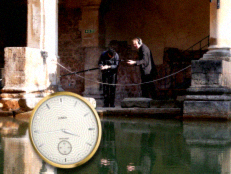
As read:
**3:44**
